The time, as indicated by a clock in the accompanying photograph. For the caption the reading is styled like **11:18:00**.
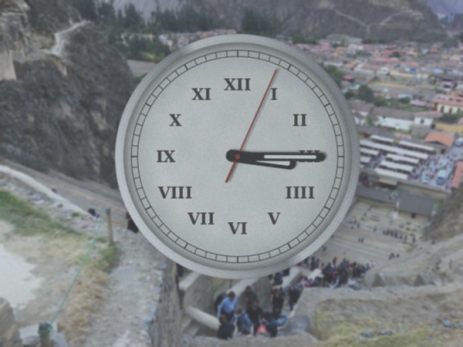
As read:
**3:15:04**
